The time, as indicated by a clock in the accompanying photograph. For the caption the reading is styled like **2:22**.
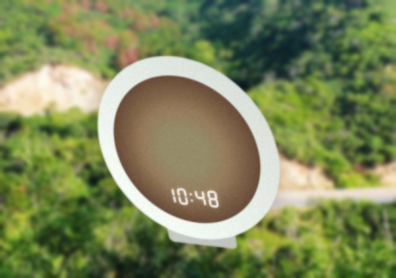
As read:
**10:48**
